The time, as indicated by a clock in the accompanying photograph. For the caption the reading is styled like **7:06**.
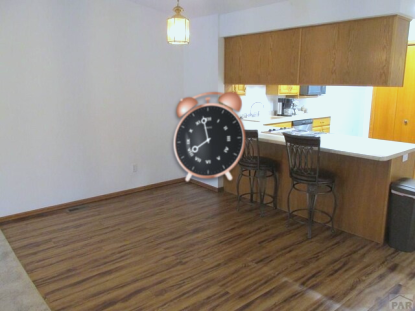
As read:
**7:58**
